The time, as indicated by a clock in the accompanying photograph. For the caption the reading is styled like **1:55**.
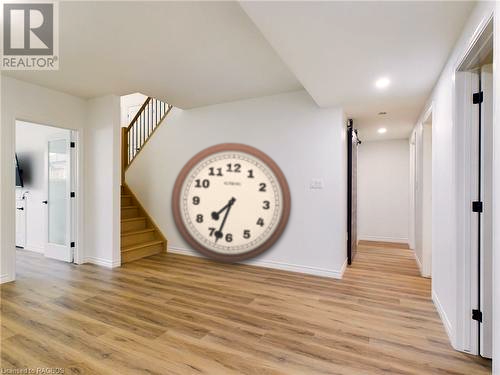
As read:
**7:33**
